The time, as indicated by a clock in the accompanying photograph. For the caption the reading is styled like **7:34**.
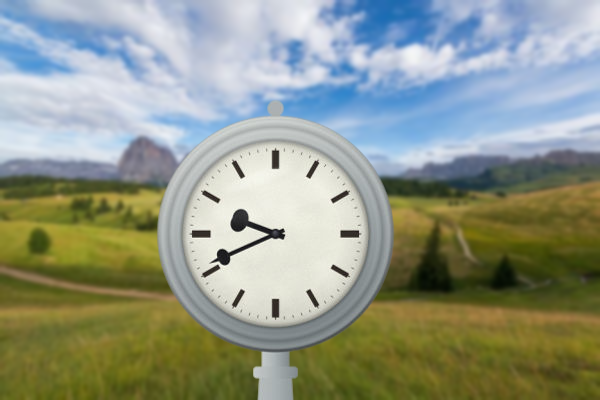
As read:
**9:41**
